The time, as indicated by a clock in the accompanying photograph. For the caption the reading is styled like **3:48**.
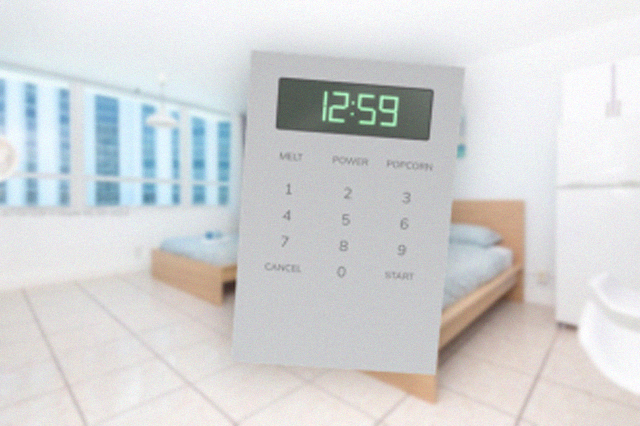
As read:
**12:59**
